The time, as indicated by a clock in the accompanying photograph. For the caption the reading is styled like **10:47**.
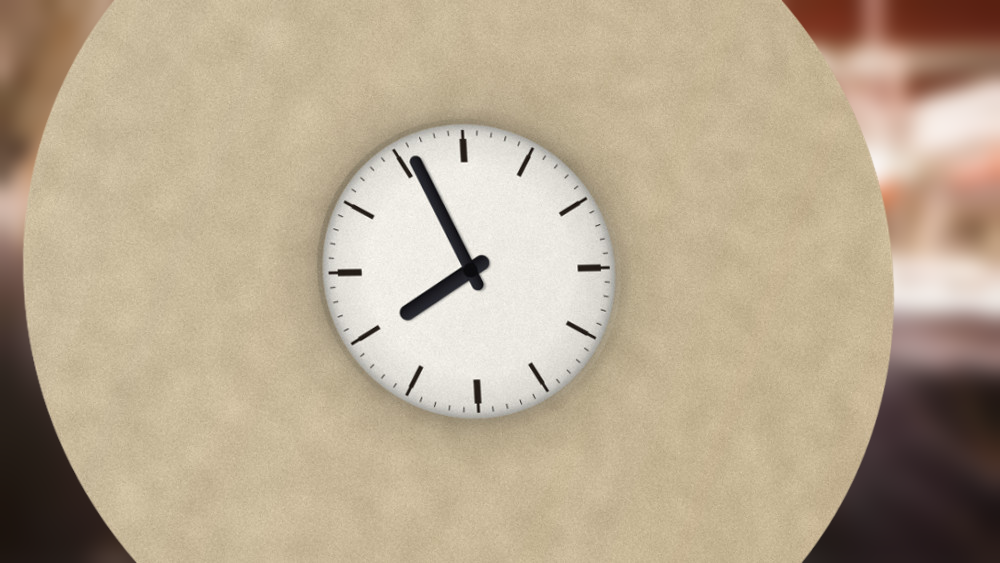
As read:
**7:56**
